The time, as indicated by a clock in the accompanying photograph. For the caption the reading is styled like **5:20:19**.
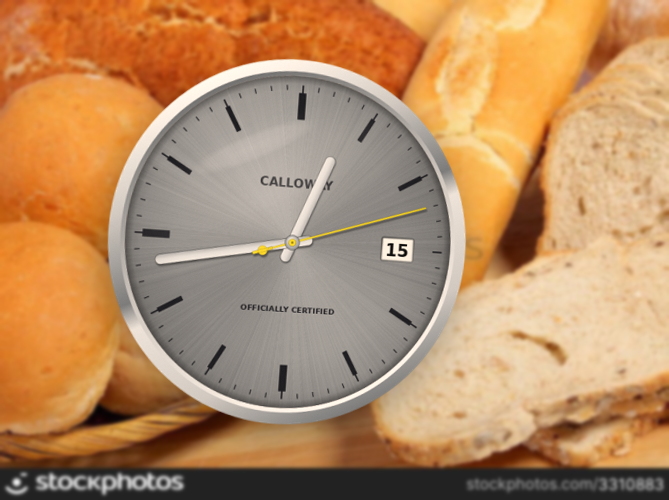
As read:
**12:43:12**
